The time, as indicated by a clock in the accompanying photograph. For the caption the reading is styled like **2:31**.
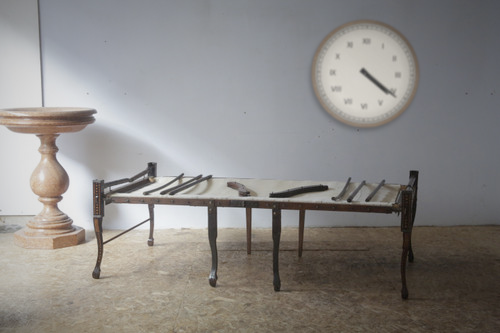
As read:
**4:21**
